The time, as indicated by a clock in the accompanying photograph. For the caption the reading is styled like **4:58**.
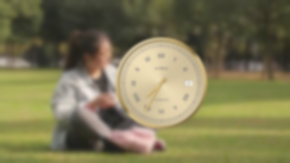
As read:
**7:35**
